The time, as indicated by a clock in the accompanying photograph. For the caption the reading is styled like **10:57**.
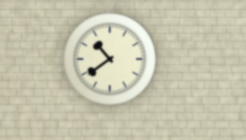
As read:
**10:39**
